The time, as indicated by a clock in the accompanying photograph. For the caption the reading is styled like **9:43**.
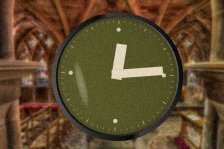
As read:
**12:14**
